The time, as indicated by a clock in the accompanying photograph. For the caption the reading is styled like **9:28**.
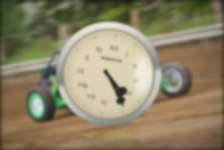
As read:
**4:24**
